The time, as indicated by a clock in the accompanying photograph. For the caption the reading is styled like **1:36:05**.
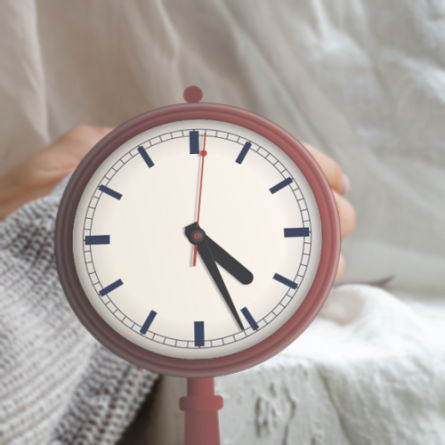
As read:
**4:26:01**
